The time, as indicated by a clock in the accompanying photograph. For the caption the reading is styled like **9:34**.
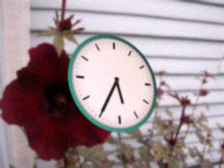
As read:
**5:35**
